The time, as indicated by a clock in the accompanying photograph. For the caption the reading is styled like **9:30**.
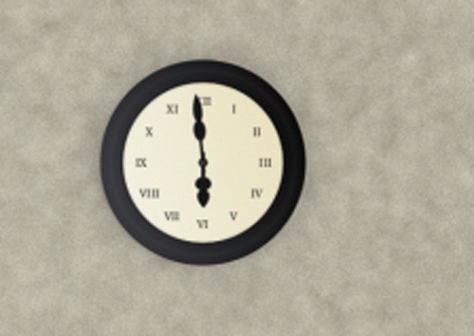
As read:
**5:59**
